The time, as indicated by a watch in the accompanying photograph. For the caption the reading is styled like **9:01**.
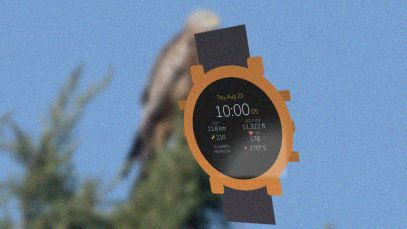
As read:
**10:00**
